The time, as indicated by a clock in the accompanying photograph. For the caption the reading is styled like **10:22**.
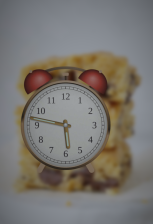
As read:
**5:47**
